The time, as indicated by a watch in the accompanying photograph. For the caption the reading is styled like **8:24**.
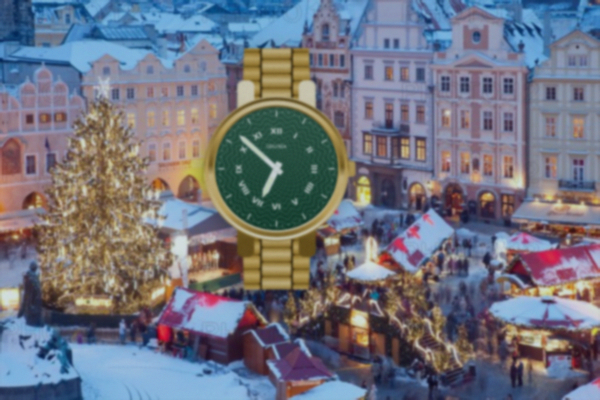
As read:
**6:52**
